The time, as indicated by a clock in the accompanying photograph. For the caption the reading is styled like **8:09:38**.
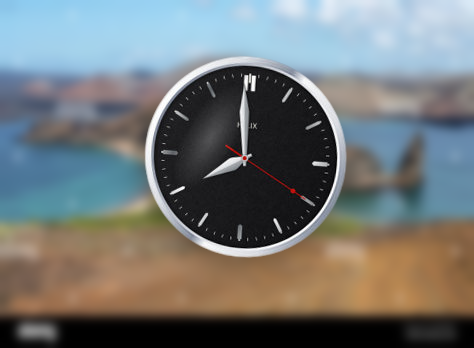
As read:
**7:59:20**
